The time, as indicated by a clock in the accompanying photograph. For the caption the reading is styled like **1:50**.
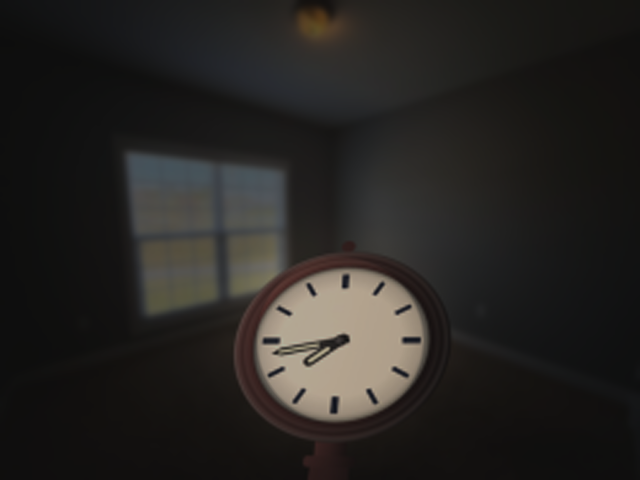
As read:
**7:43**
